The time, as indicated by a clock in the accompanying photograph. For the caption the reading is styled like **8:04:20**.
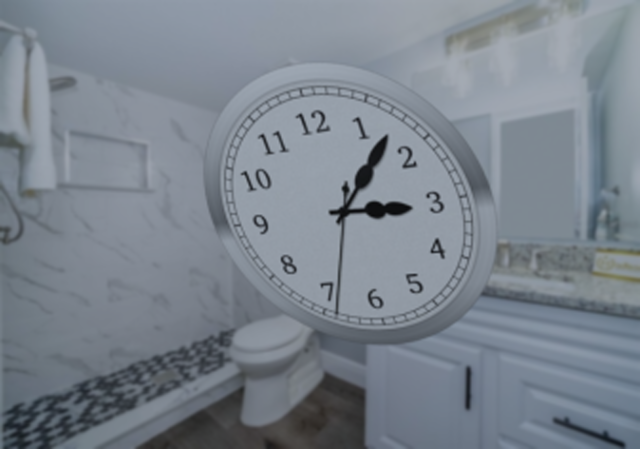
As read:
**3:07:34**
